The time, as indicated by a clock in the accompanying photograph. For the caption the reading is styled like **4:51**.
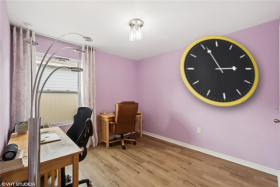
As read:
**2:56**
